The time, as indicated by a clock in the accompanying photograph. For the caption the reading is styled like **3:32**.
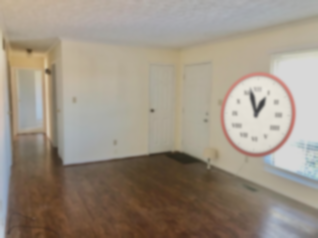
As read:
**12:57**
